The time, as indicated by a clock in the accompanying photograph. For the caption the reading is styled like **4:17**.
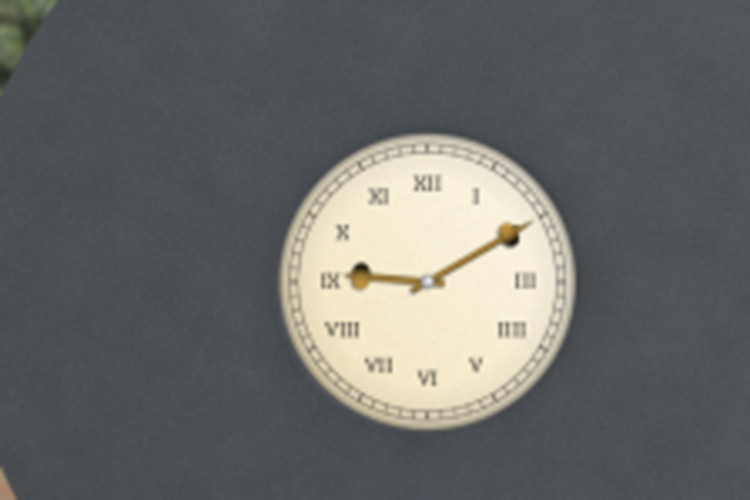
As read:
**9:10**
